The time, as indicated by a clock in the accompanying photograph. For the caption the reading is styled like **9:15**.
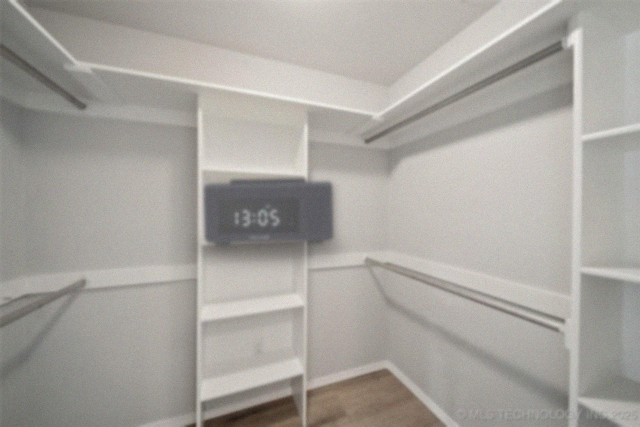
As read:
**13:05**
